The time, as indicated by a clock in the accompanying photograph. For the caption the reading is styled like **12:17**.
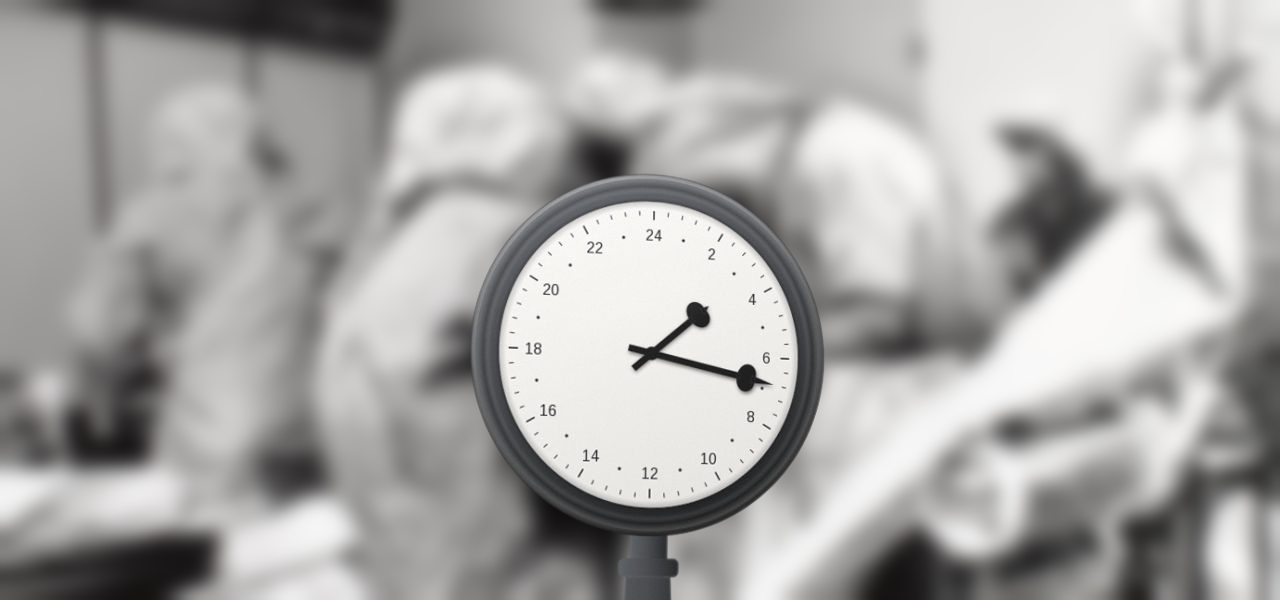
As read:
**3:17**
